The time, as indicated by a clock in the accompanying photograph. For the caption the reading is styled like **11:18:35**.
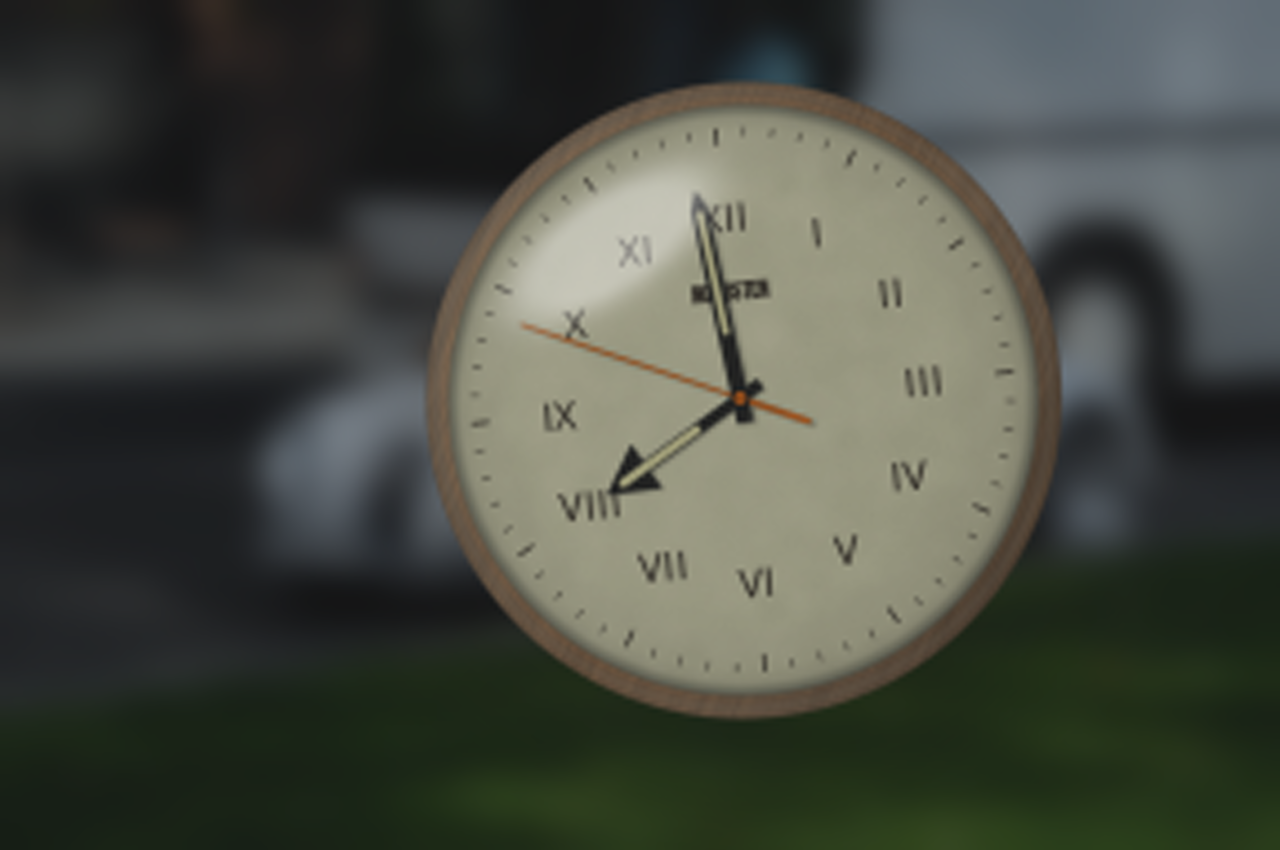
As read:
**7:58:49**
